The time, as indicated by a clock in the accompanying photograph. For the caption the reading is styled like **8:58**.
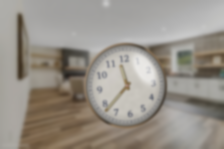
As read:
**11:38**
